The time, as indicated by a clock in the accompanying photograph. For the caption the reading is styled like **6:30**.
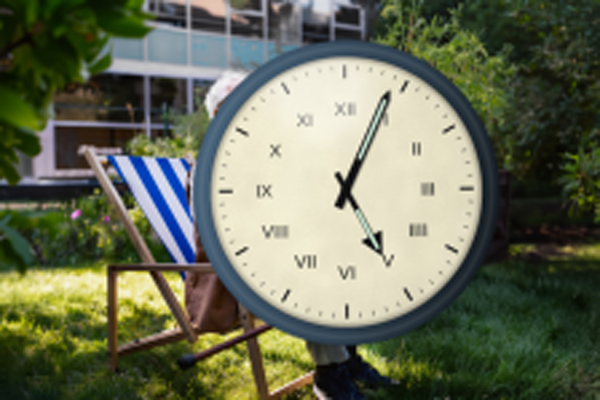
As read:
**5:04**
